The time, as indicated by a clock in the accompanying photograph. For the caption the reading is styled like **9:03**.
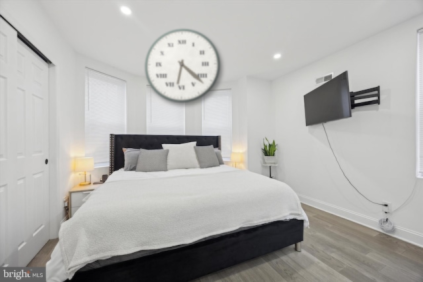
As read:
**6:22**
